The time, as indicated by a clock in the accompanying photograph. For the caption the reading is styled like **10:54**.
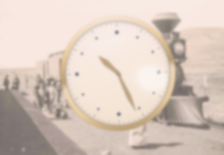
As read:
**10:26**
